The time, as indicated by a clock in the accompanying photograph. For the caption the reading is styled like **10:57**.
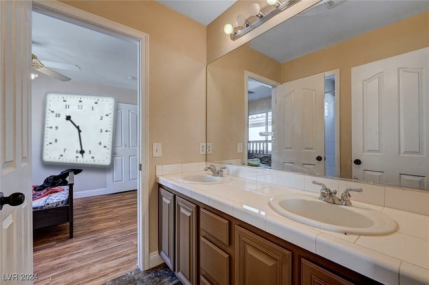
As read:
**10:28**
